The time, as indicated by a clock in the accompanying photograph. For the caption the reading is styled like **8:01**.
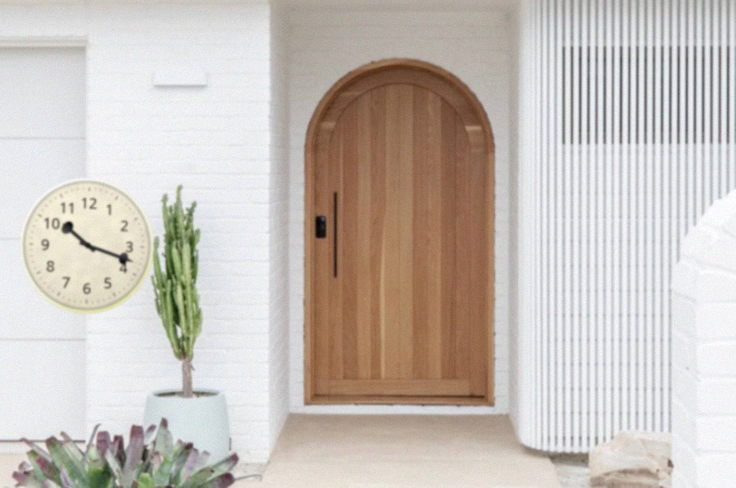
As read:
**10:18**
